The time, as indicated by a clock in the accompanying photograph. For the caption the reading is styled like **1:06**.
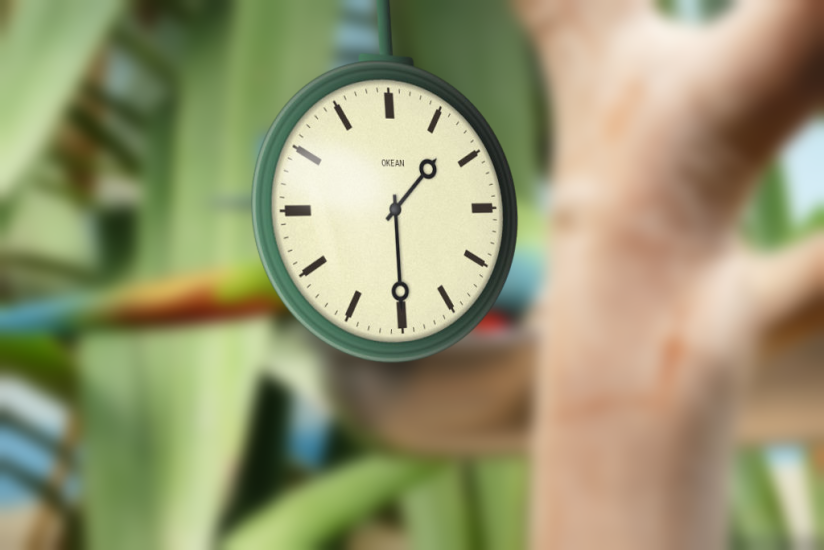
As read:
**1:30**
